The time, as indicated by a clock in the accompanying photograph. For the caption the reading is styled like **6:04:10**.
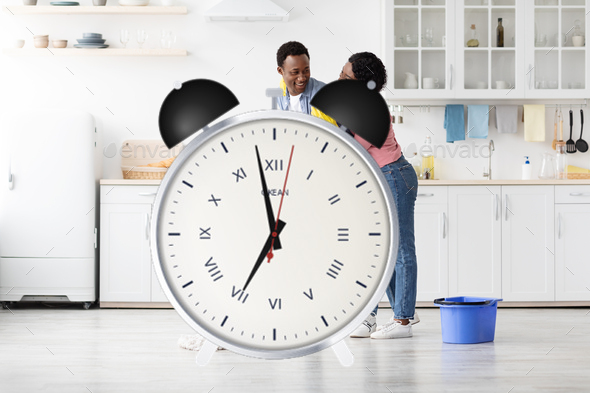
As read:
**6:58:02**
